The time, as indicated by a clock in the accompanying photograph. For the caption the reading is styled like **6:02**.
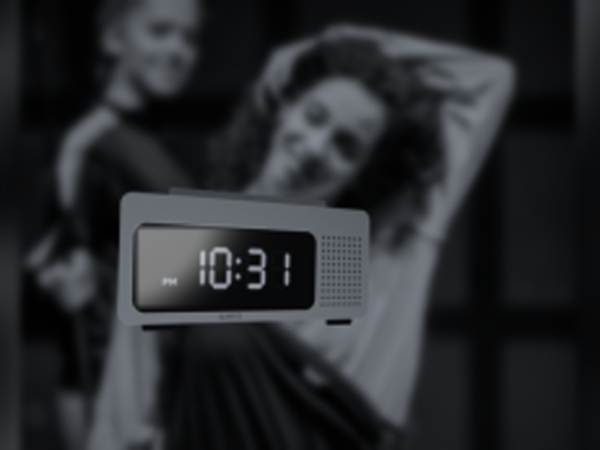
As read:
**10:31**
